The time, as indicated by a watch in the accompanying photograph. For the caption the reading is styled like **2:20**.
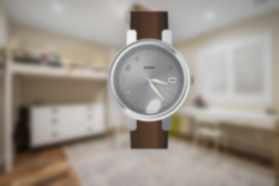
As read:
**3:24**
